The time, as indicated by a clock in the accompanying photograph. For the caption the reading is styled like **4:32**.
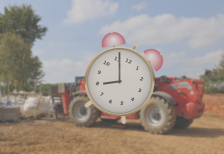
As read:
**7:56**
